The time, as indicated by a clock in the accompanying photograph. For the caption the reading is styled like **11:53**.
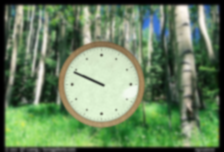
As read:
**9:49**
